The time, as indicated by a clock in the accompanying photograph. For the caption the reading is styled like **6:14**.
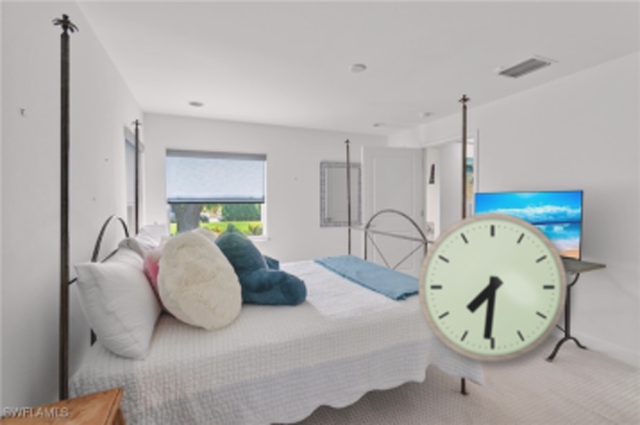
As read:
**7:31**
